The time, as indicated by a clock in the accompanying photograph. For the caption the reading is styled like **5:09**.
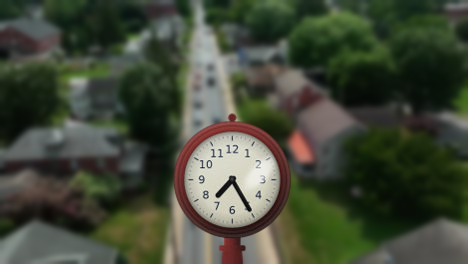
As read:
**7:25**
